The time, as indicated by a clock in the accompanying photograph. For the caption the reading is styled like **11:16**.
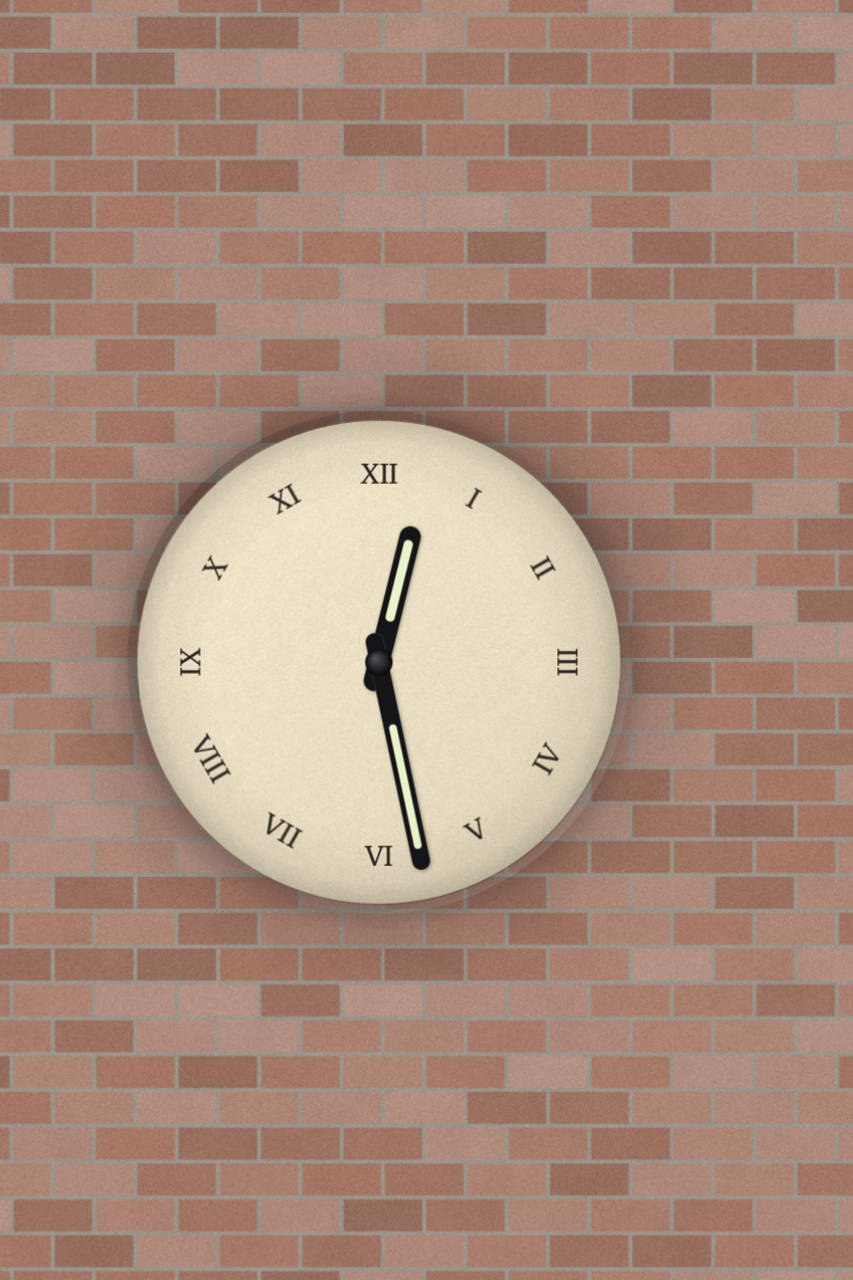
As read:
**12:28**
